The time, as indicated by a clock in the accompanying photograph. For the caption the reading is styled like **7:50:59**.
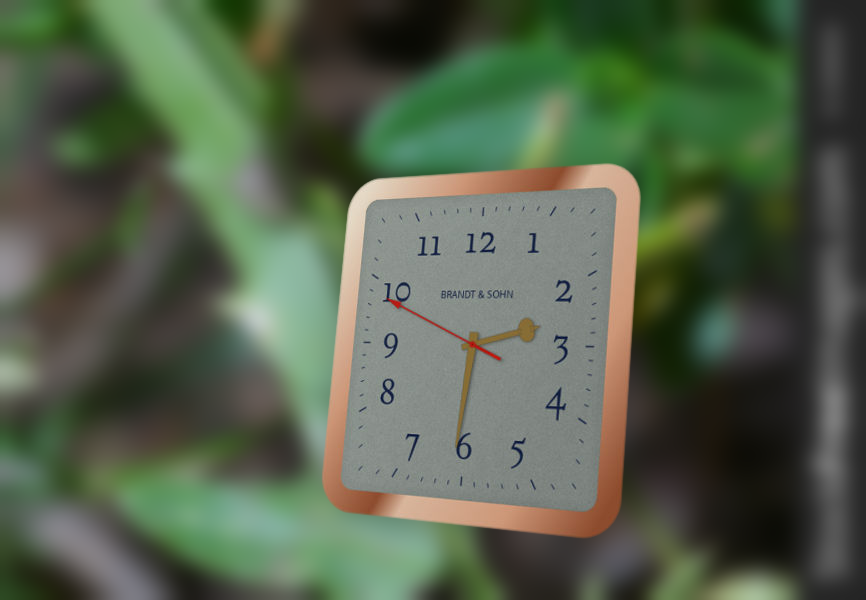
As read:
**2:30:49**
